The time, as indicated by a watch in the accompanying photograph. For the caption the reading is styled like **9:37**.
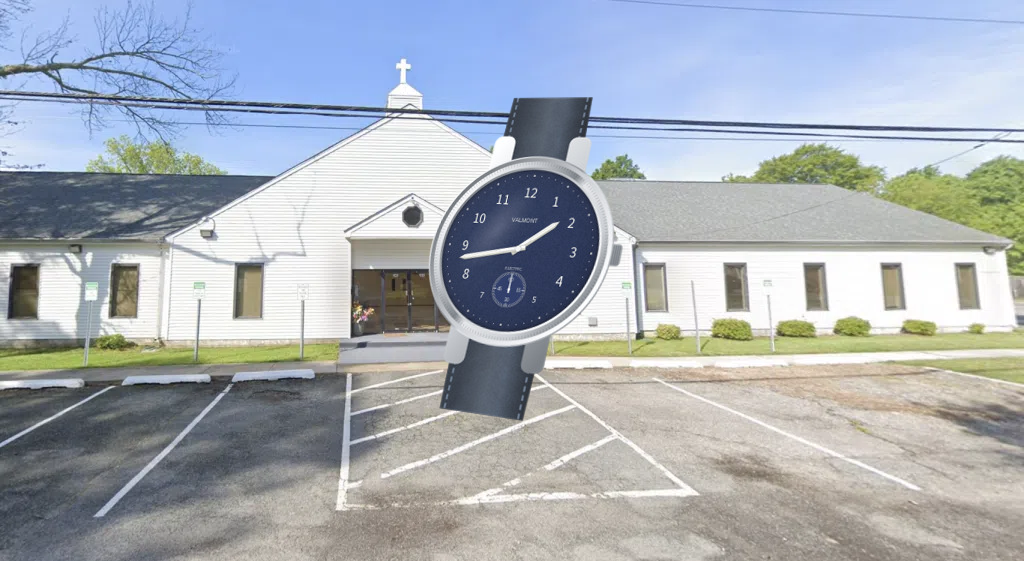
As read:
**1:43**
